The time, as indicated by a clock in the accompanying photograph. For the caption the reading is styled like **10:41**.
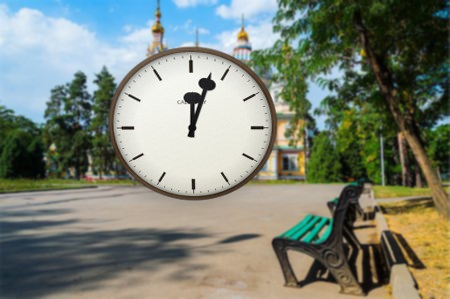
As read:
**12:03**
